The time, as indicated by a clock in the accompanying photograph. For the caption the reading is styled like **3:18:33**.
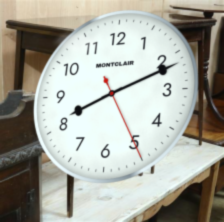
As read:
**8:11:25**
